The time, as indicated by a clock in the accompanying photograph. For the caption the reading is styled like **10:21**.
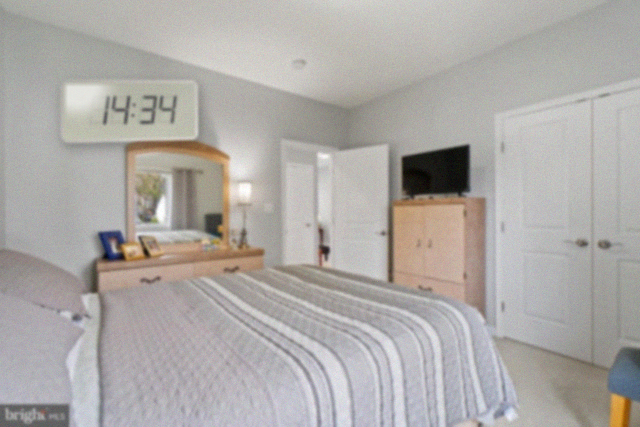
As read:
**14:34**
